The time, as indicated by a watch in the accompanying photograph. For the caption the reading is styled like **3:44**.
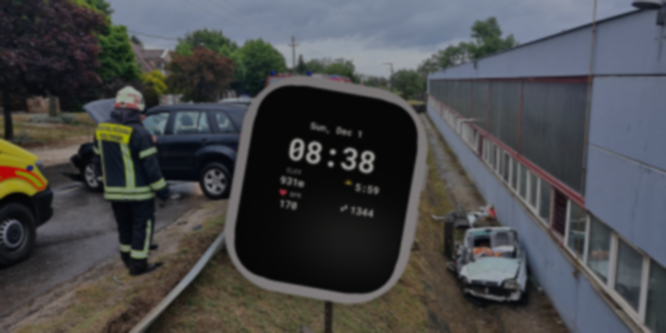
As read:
**8:38**
